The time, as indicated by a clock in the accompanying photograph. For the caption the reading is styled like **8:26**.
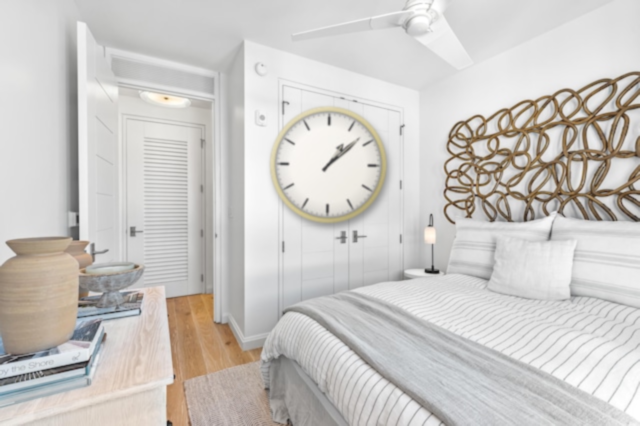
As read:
**1:08**
